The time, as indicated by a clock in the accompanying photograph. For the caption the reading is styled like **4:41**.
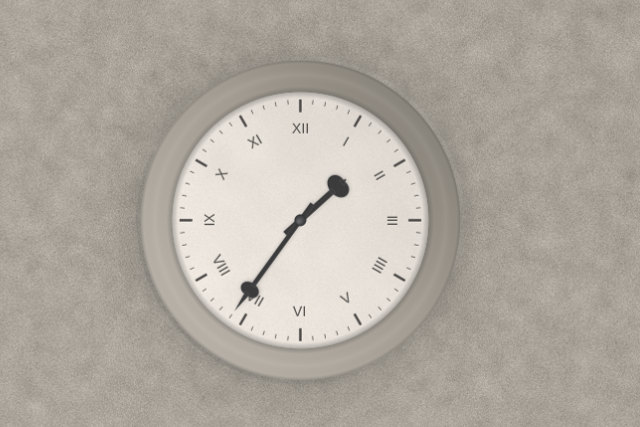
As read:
**1:36**
